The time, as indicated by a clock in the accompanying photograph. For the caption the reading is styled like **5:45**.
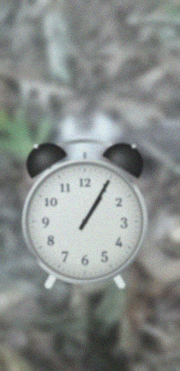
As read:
**1:05**
